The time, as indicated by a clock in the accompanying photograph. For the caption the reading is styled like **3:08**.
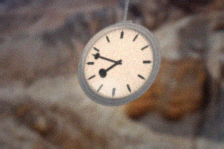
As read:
**7:48**
